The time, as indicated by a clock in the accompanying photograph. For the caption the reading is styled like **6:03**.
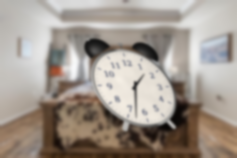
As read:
**1:33**
